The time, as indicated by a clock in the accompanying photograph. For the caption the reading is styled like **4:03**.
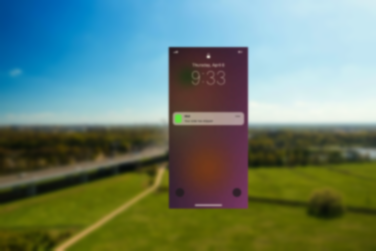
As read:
**9:33**
